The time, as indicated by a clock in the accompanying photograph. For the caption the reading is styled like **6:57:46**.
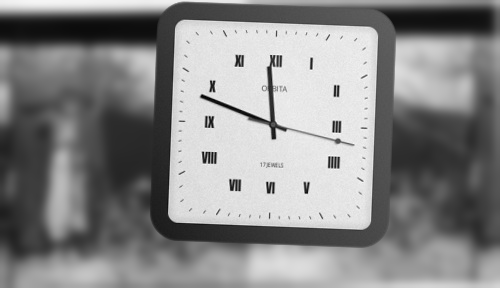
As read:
**11:48:17**
